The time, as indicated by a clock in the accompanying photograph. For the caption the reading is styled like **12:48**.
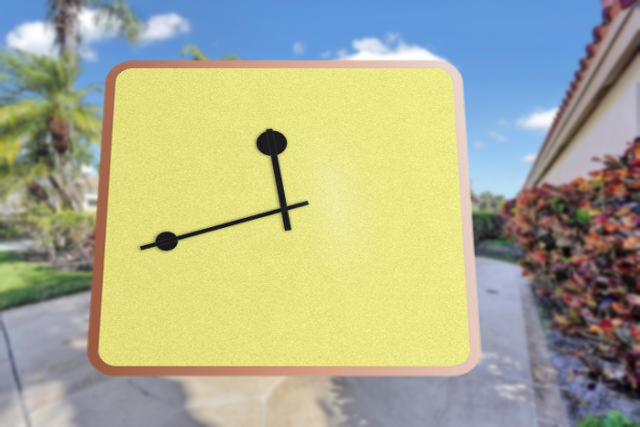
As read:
**11:42**
